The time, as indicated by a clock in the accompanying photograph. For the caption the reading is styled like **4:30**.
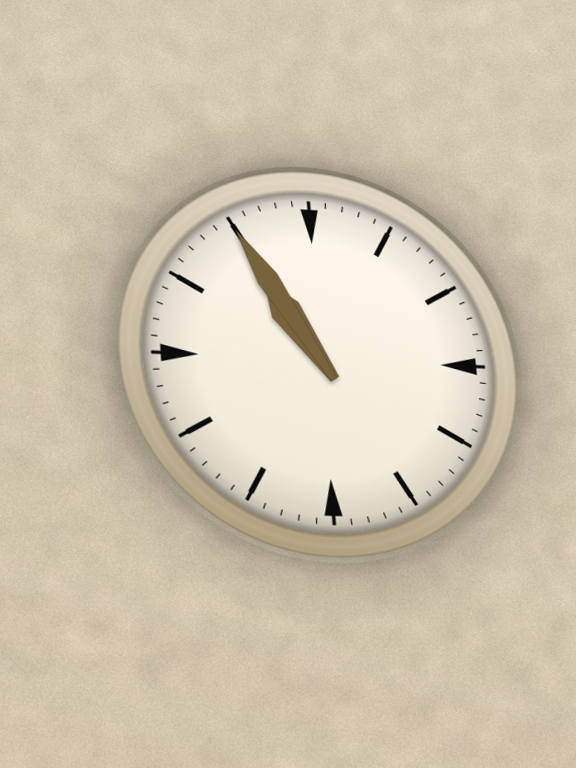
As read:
**10:55**
